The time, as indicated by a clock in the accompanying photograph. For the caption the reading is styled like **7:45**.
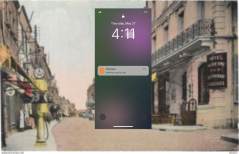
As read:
**4:11**
